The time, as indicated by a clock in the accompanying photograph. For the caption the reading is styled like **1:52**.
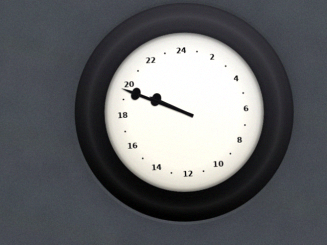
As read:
**19:49**
